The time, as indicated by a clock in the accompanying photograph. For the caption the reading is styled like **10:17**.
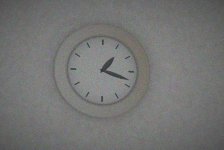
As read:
**1:18**
